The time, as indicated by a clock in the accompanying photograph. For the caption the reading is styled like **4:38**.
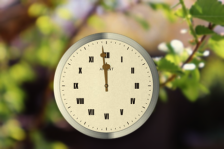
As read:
**11:59**
